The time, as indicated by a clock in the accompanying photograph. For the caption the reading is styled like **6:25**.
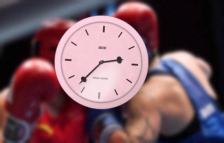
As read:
**2:37**
